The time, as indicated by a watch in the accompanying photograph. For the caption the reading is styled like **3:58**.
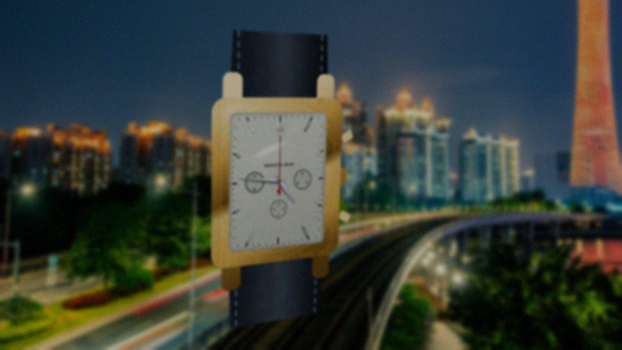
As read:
**4:46**
